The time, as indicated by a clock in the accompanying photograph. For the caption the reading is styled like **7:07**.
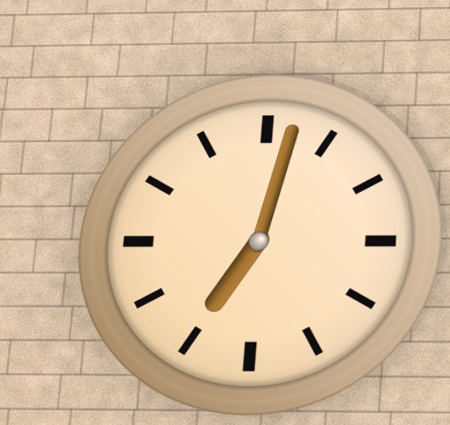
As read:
**7:02**
